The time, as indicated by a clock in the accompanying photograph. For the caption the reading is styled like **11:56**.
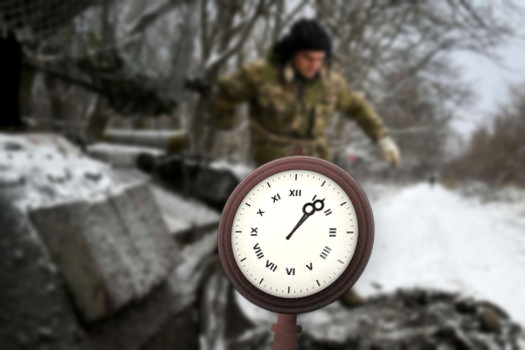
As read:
**1:07**
